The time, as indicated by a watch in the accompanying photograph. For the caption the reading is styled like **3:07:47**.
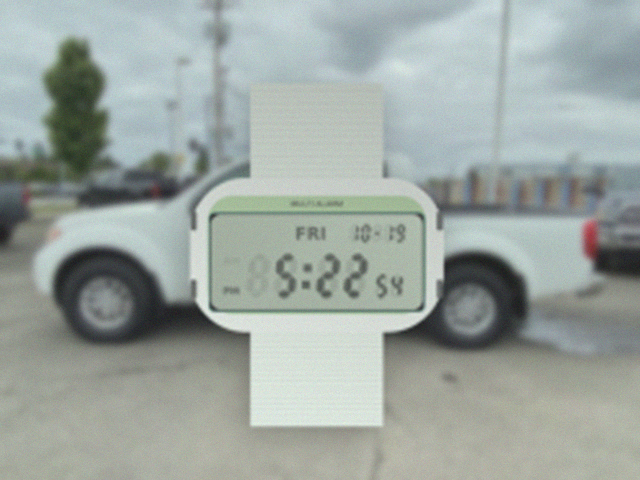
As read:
**5:22:54**
